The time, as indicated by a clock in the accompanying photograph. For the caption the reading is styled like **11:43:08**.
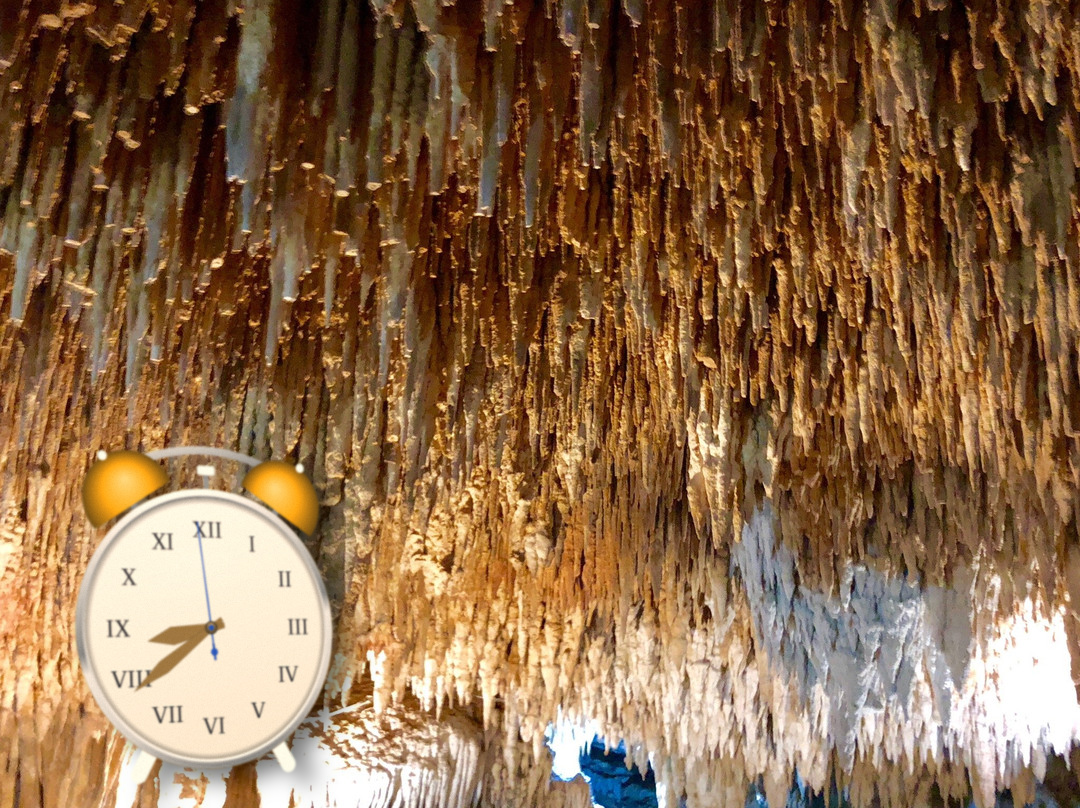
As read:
**8:38:59**
